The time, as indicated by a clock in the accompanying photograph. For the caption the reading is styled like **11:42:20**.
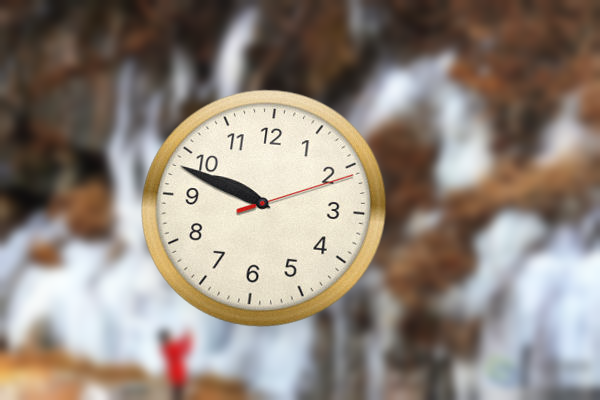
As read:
**9:48:11**
